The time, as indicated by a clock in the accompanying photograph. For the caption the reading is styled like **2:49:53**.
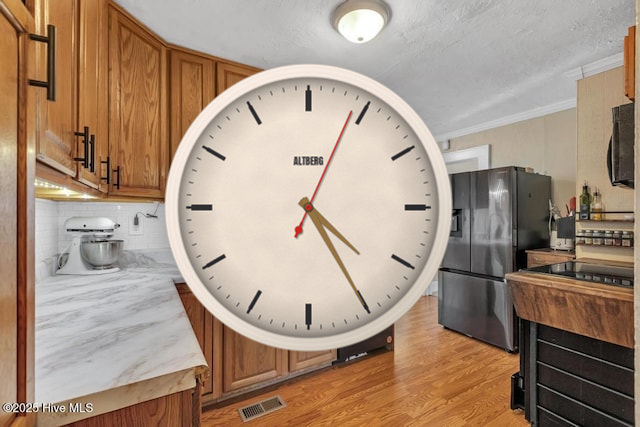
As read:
**4:25:04**
